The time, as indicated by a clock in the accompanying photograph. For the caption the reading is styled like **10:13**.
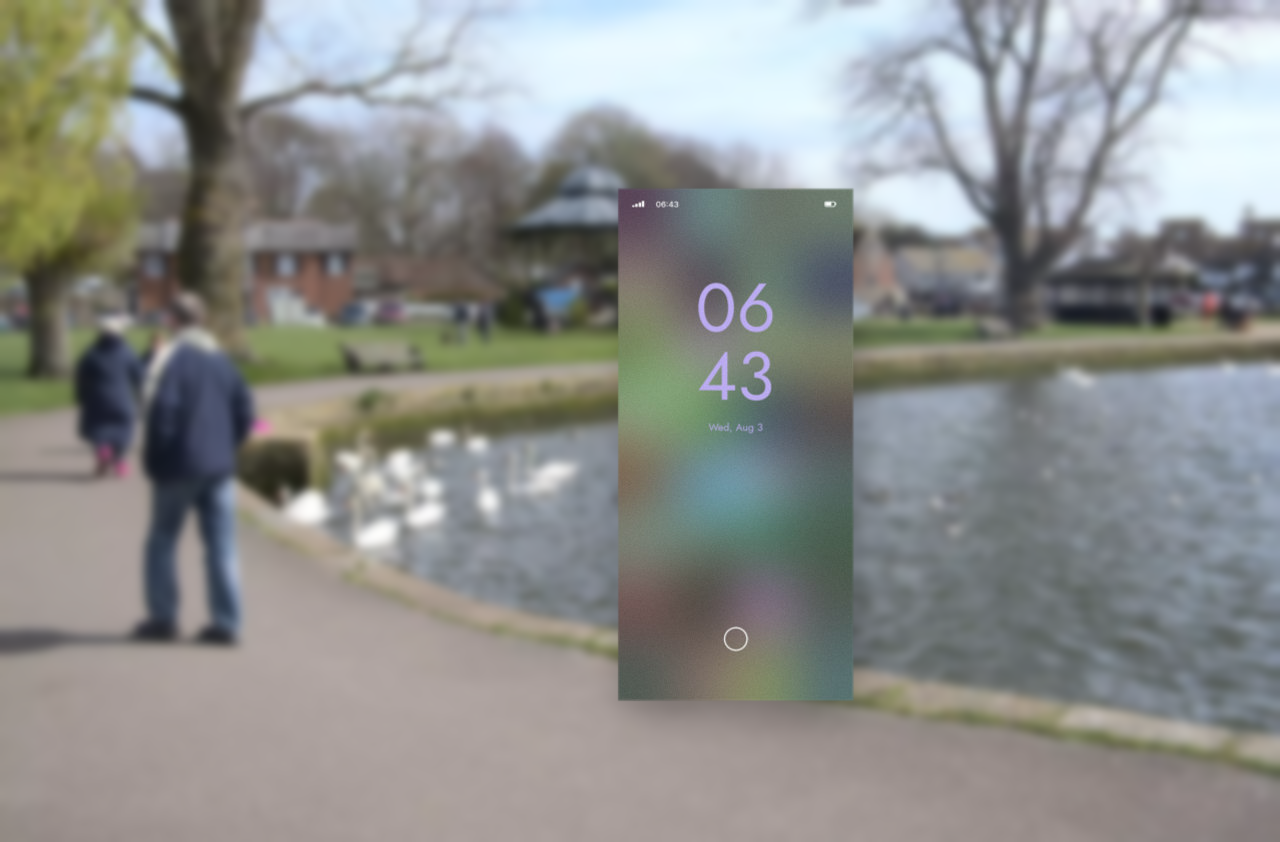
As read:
**6:43**
